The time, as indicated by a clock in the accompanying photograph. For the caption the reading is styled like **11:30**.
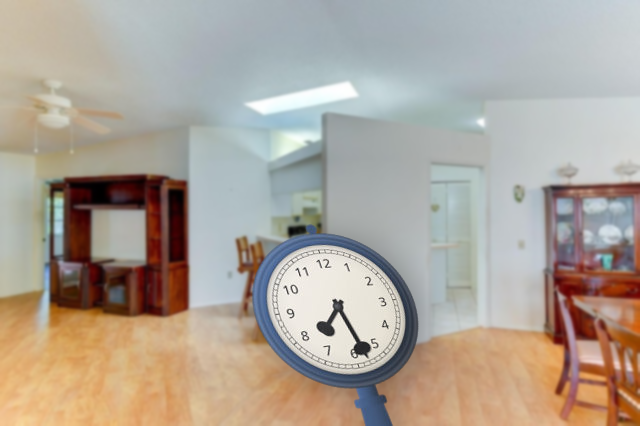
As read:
**7:28**
